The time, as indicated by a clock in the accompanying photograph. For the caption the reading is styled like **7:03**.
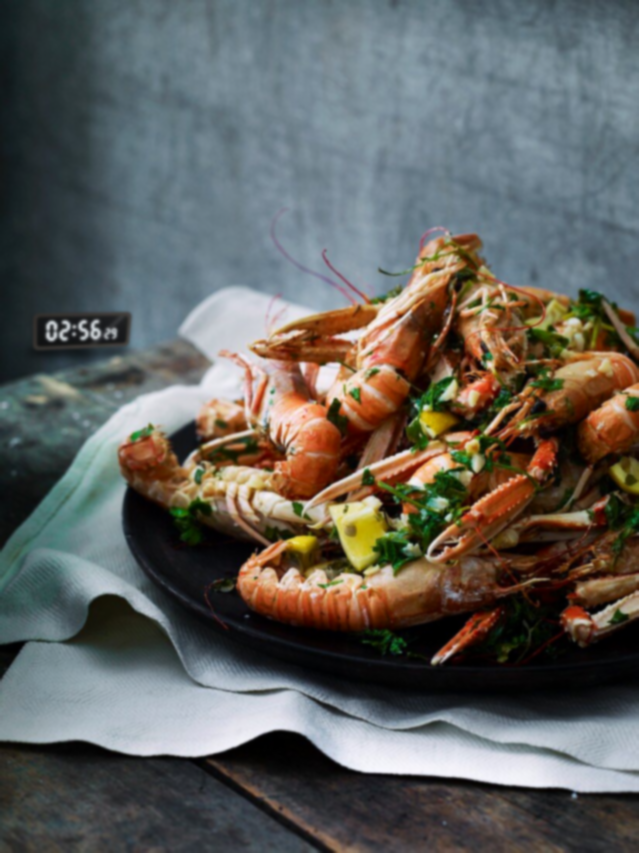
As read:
**2:56**
